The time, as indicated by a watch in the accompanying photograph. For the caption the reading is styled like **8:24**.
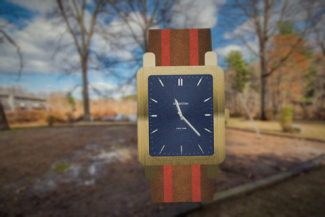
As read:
**11:23**
